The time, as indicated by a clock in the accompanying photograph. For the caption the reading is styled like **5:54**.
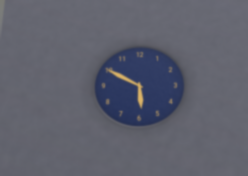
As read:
**5:50**
